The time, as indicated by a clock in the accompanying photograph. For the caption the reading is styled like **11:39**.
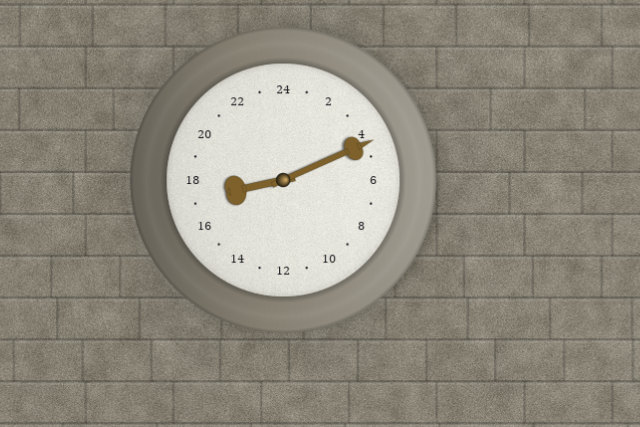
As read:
**17:11**
